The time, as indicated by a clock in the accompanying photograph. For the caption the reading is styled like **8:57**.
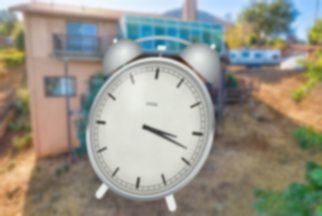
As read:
**3:18**
